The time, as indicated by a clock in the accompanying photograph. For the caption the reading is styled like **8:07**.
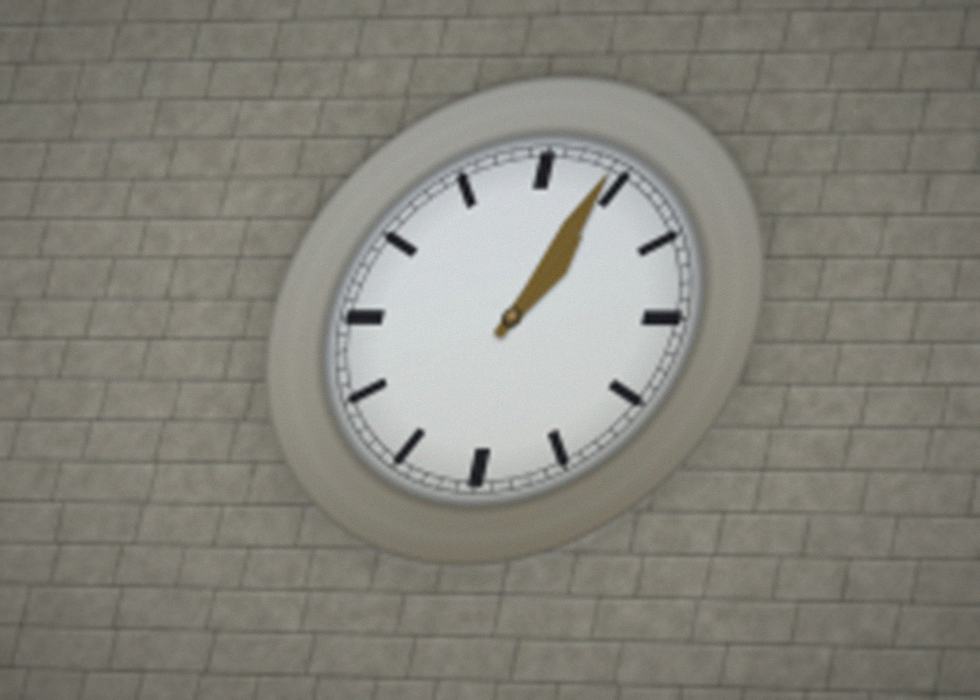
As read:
**1:04**
